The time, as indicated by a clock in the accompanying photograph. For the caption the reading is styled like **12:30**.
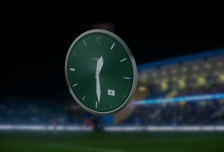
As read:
**12:29**
